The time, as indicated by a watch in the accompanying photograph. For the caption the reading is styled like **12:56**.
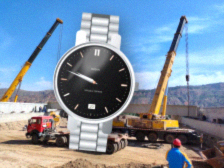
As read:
**9:48**
